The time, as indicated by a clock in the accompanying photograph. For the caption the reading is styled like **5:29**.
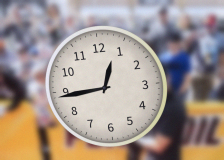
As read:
**12:44**
